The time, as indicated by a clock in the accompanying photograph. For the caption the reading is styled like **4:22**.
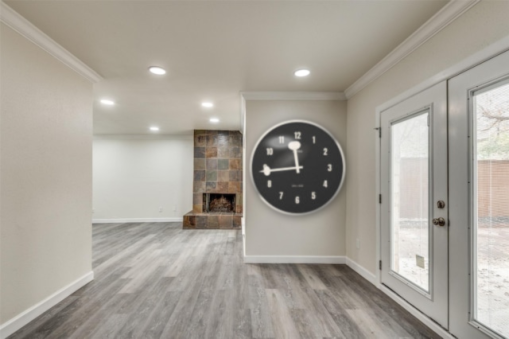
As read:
**11:44**
